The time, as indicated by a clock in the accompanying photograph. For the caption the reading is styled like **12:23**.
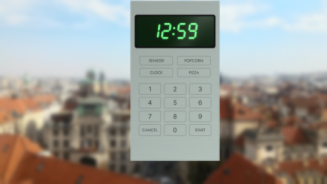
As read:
**12:59**
